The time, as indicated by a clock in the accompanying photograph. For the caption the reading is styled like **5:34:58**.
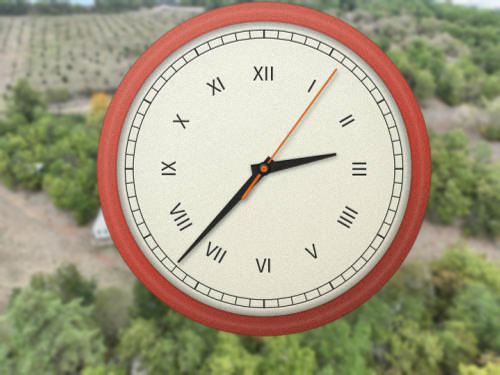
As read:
**2:37:06**
